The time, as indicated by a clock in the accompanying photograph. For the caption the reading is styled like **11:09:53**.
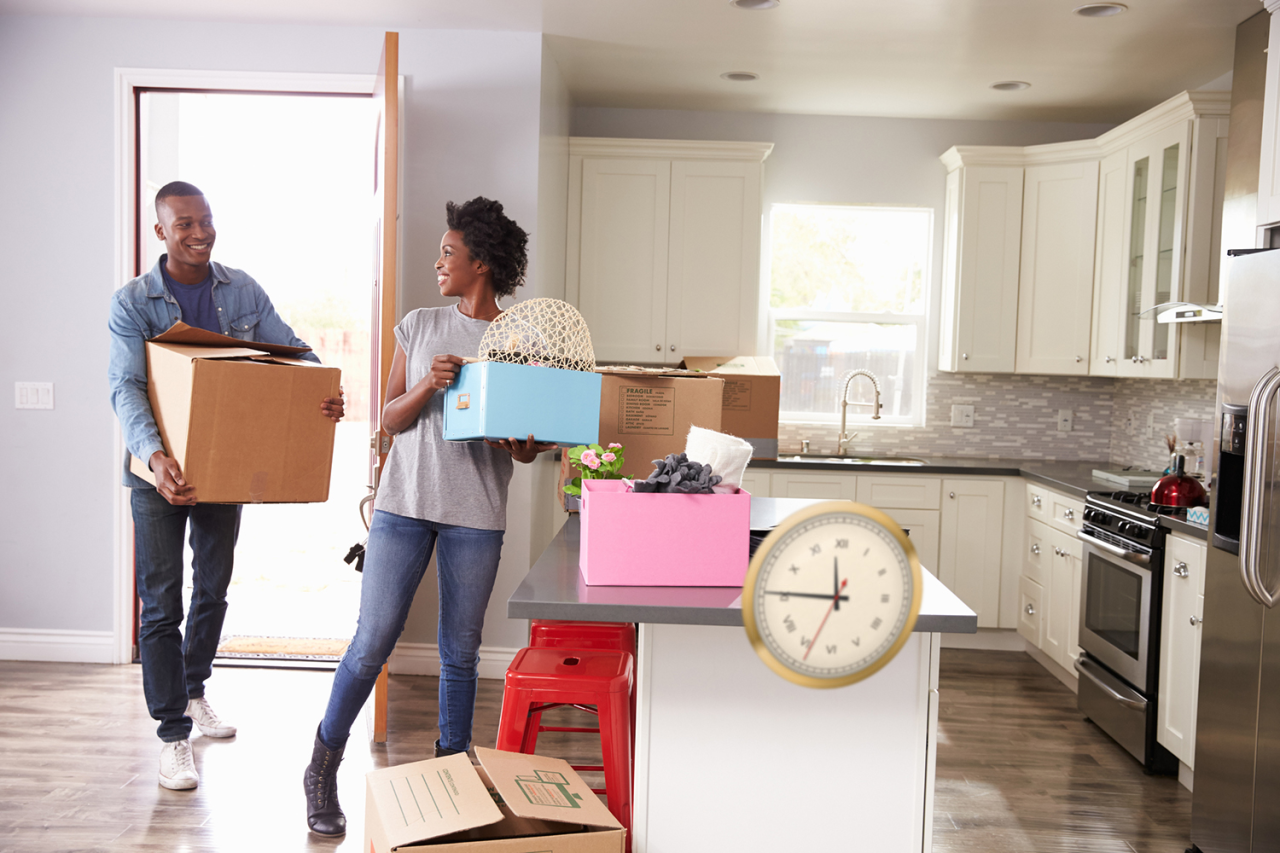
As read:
**11:45:34**
